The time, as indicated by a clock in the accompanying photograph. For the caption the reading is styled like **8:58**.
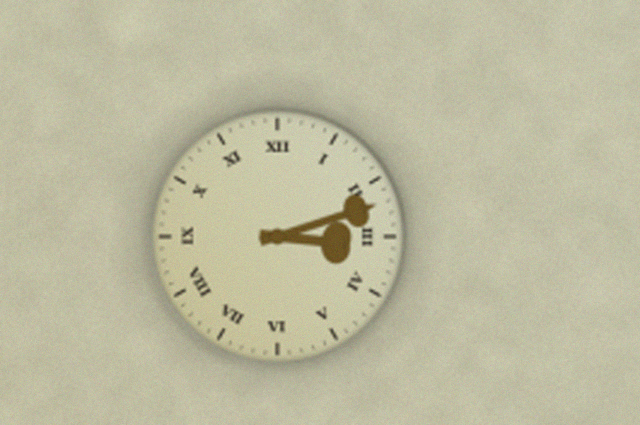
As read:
**3:12**
